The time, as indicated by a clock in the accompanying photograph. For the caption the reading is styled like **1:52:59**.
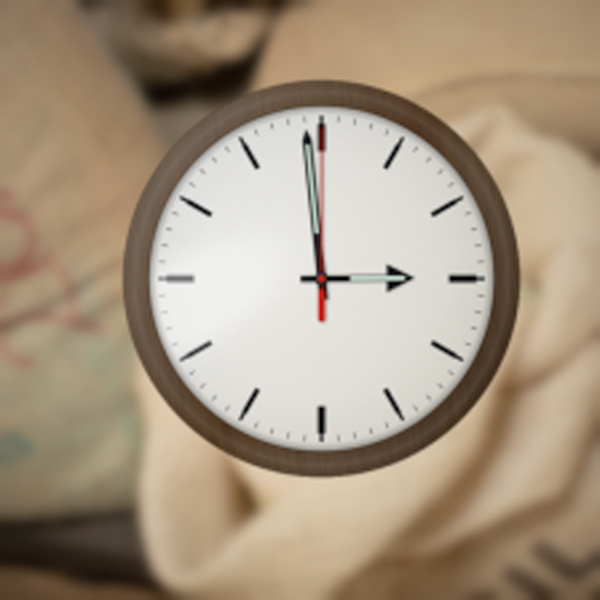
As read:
**2:59:00**
